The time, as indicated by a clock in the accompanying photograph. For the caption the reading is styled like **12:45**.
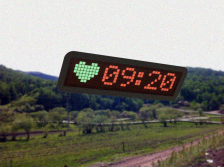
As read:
**9:20**
